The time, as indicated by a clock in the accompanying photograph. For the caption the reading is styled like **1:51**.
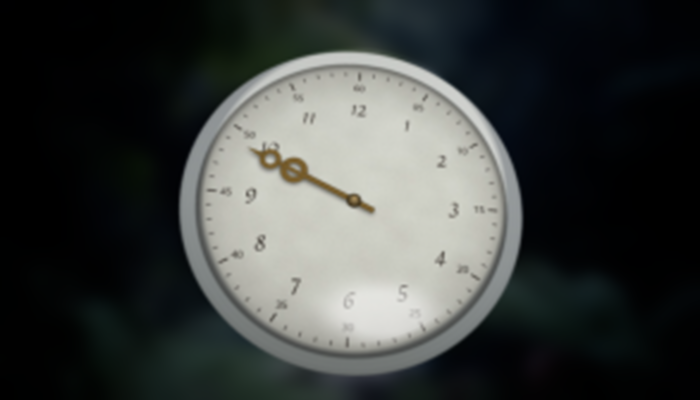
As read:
**9:49**
